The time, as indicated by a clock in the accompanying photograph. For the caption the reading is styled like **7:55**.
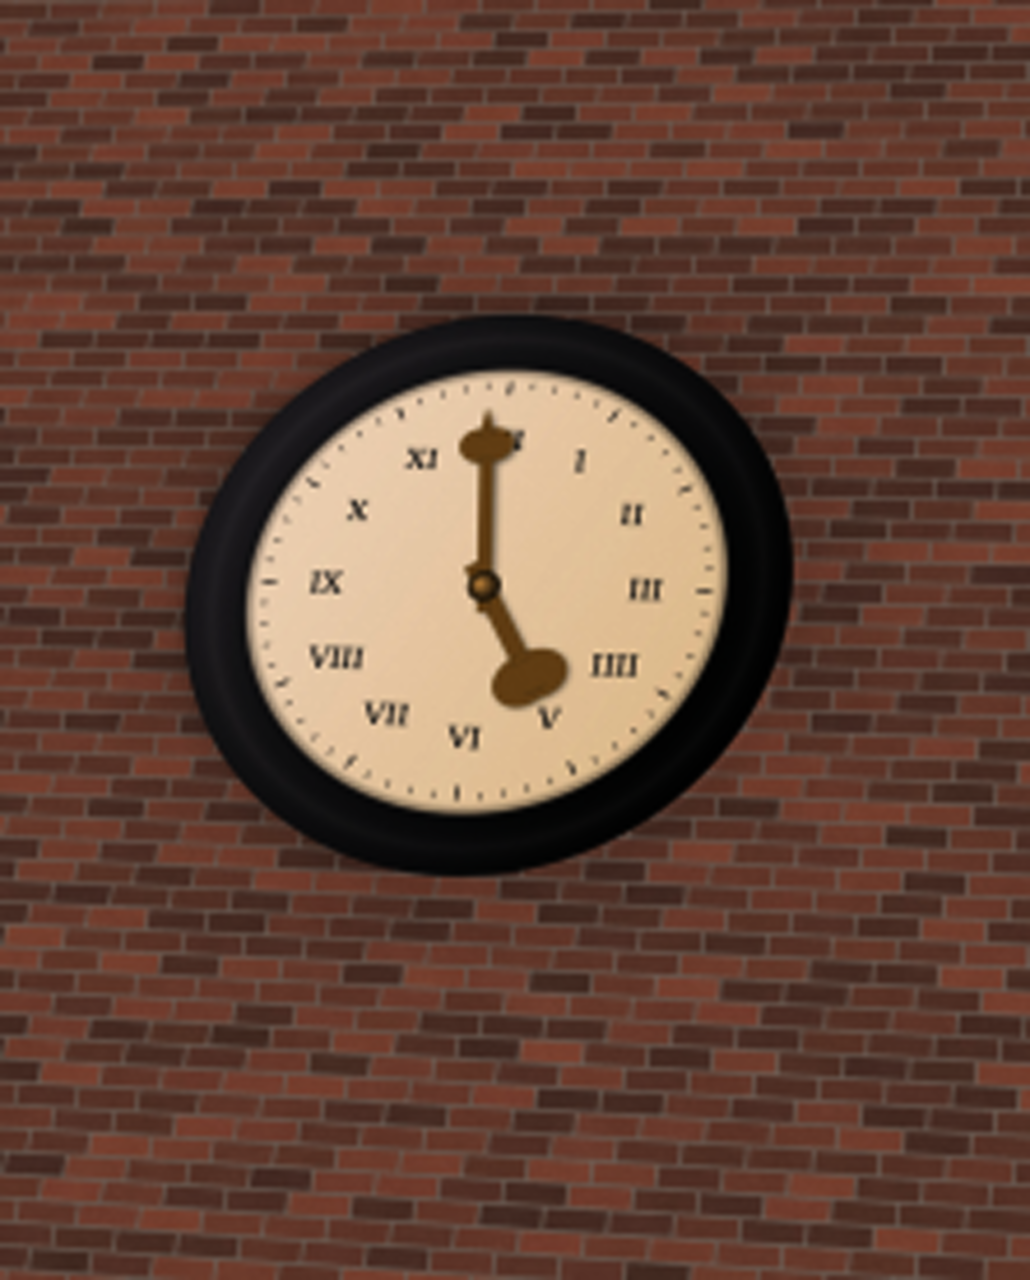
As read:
**4:59**
